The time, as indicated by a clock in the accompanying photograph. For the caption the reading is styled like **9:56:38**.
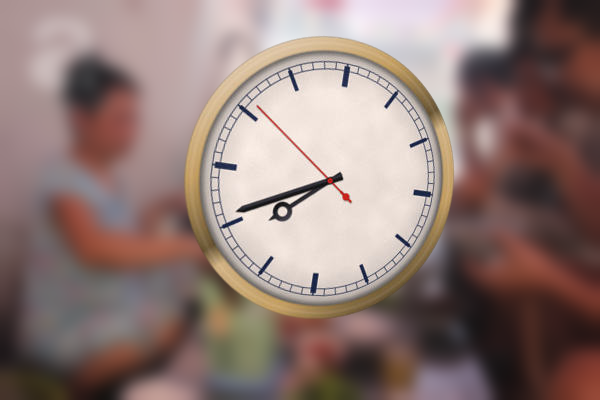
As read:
**7:40:51**
